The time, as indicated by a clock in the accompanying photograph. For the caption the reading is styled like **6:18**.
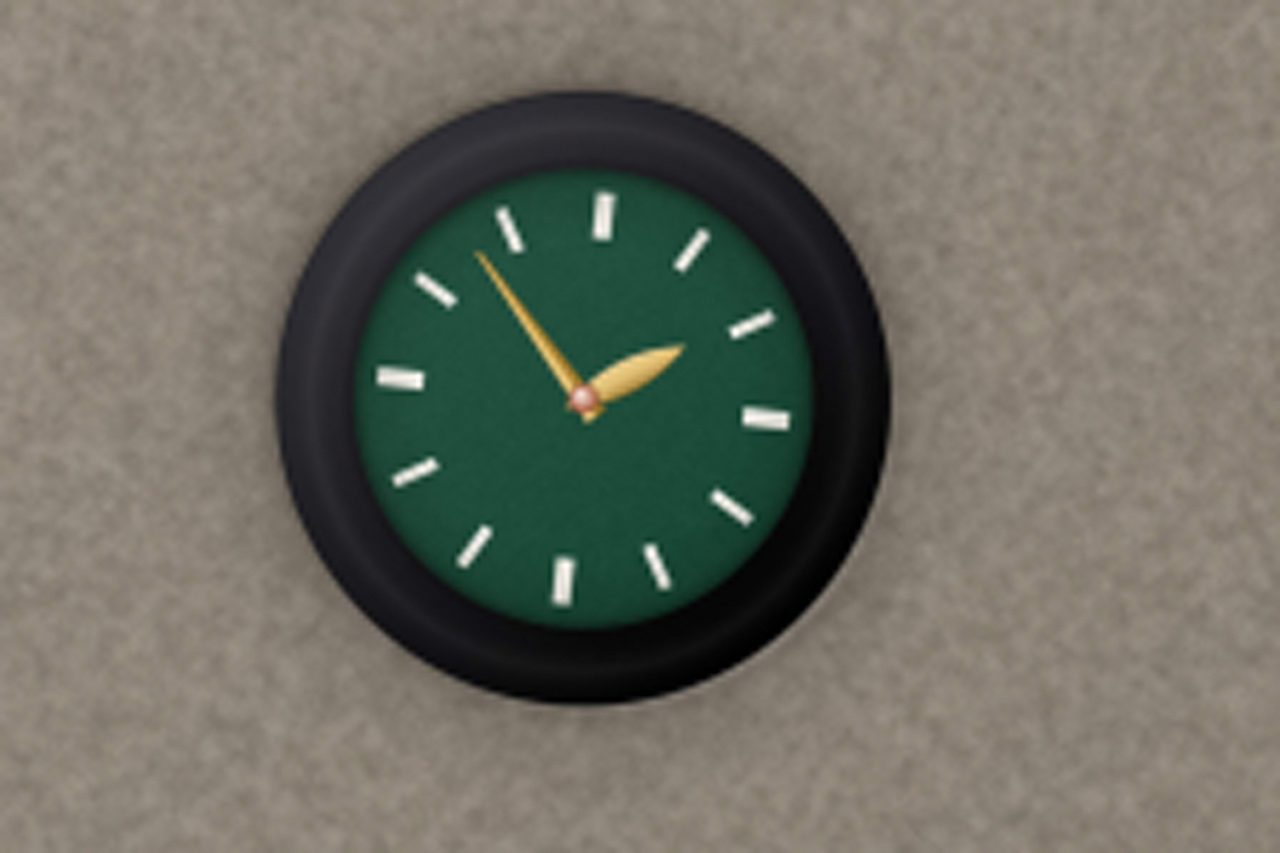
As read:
**1:53**
